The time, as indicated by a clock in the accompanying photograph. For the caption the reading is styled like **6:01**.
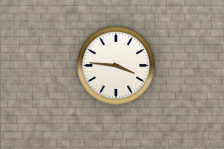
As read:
**3:46**
